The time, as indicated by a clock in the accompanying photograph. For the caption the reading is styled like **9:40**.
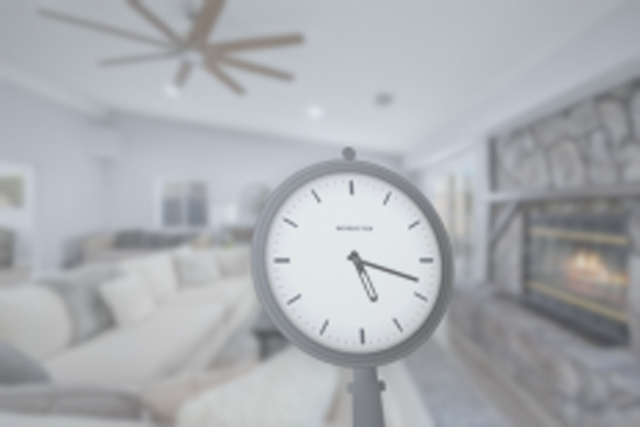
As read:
**5:18**
